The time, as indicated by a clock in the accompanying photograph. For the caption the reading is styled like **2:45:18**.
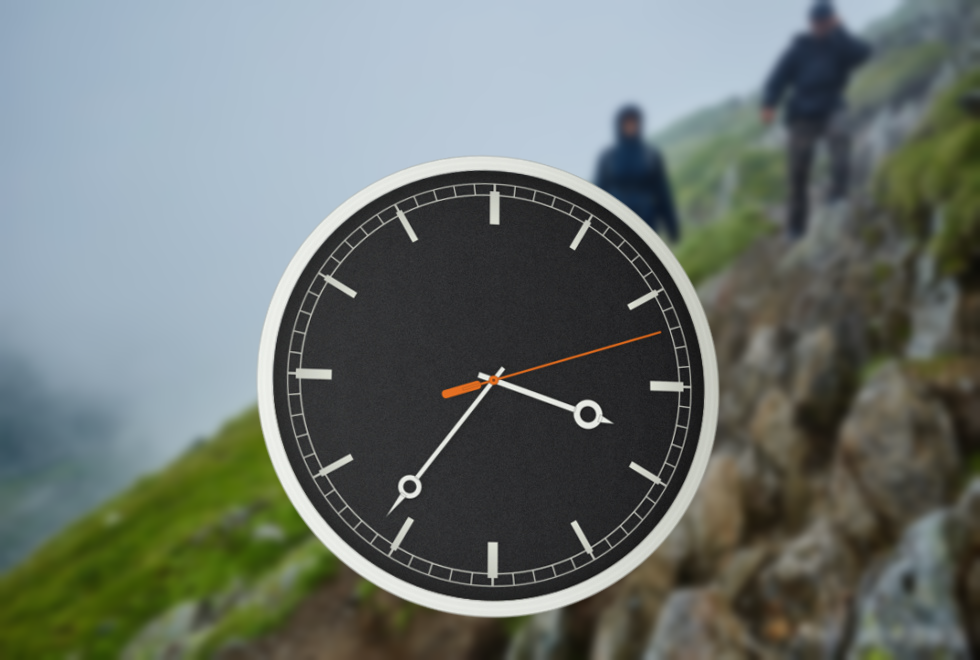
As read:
**3:36:12**
